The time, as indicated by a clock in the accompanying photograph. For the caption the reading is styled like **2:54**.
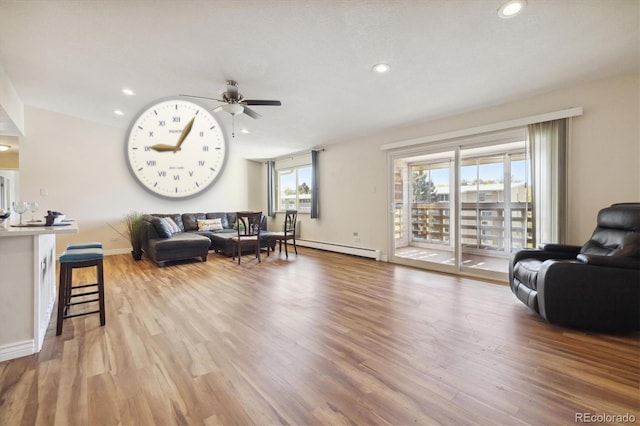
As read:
**9:05**
